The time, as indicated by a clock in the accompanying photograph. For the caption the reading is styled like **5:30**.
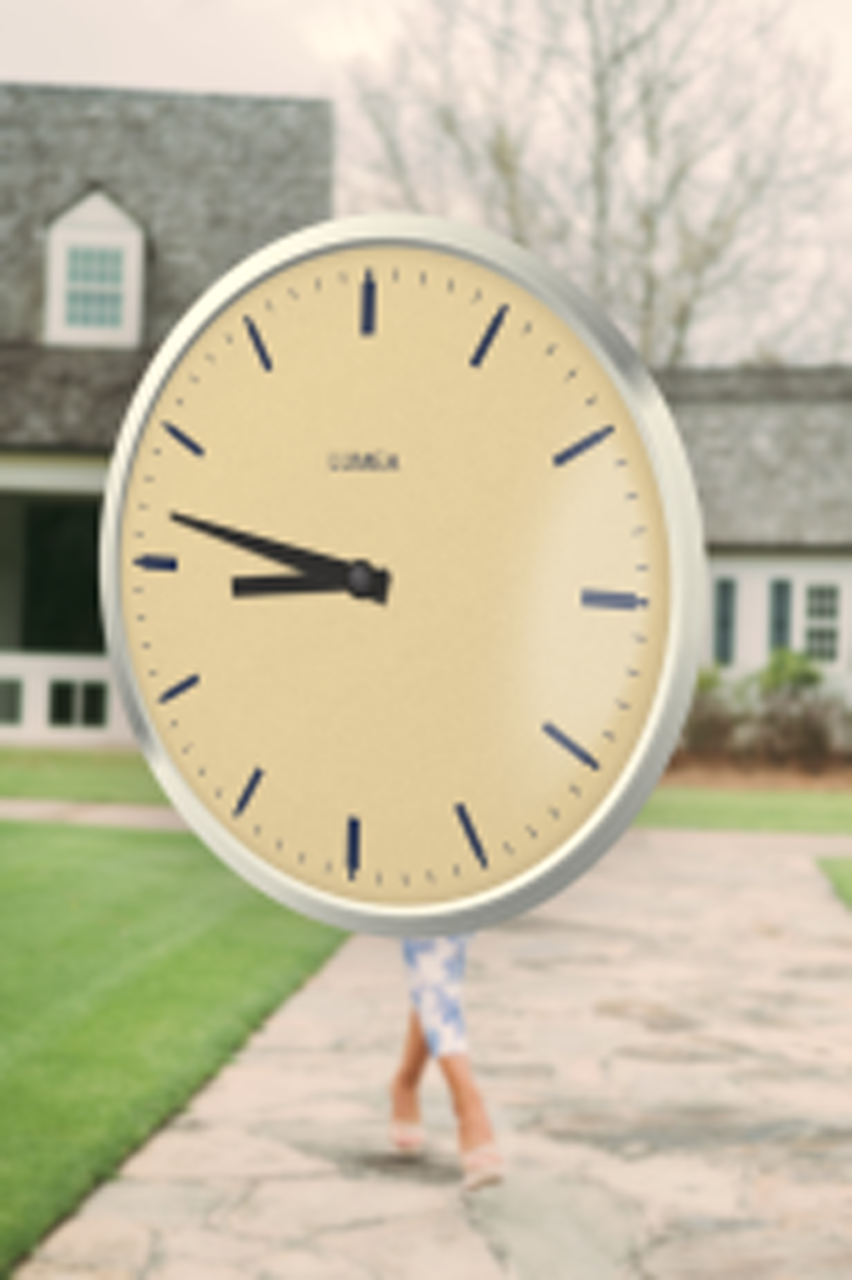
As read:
**8:47**
